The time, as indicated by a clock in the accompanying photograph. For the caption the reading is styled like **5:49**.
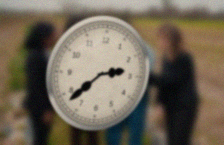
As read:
**2:38**
